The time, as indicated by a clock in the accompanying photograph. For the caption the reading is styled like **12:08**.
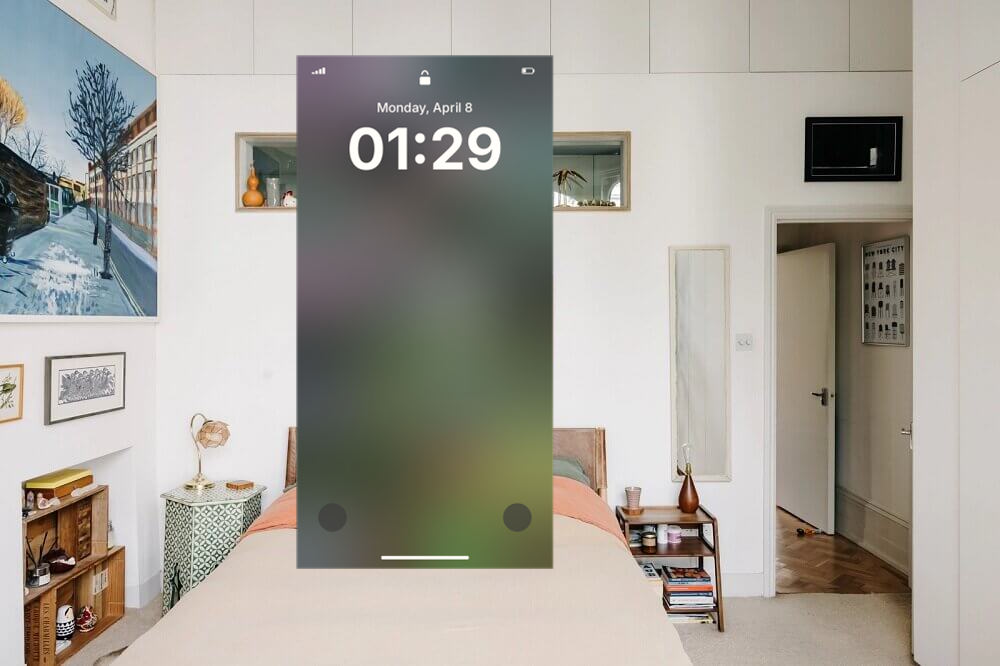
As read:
**1:29**
